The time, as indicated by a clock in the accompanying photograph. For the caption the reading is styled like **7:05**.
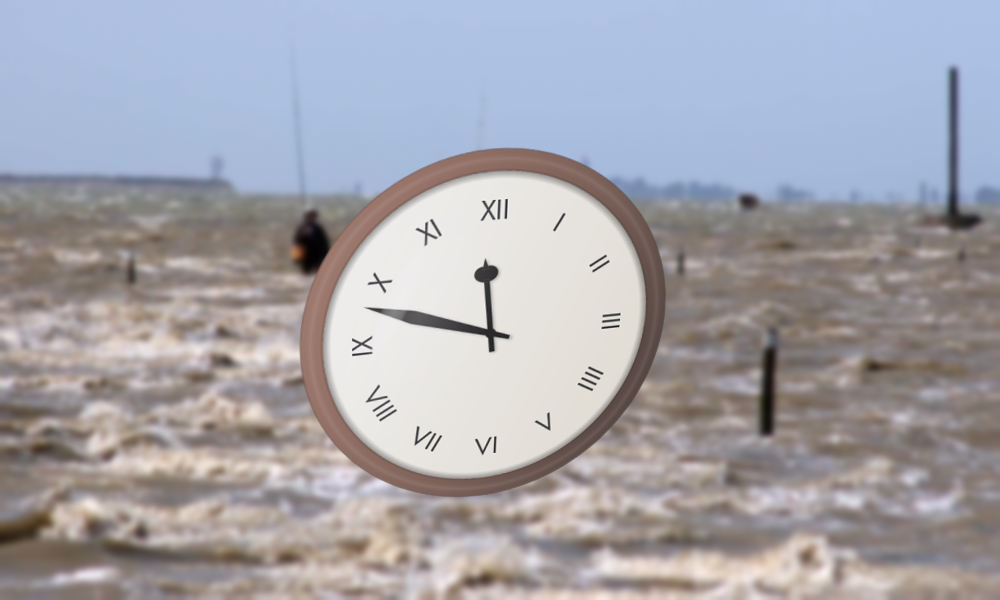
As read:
**11:48**
